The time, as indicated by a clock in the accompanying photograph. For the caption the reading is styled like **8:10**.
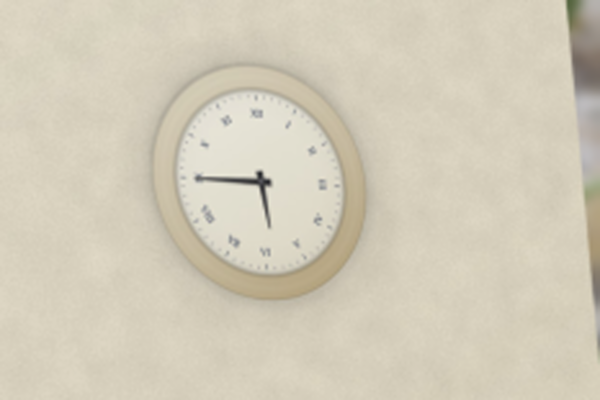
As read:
**5:45**
